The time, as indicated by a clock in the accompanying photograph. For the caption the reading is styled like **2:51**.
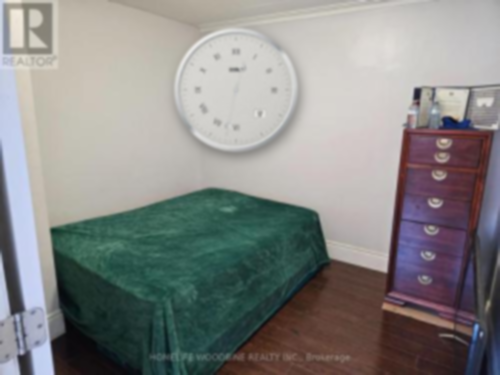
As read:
**12:32**
